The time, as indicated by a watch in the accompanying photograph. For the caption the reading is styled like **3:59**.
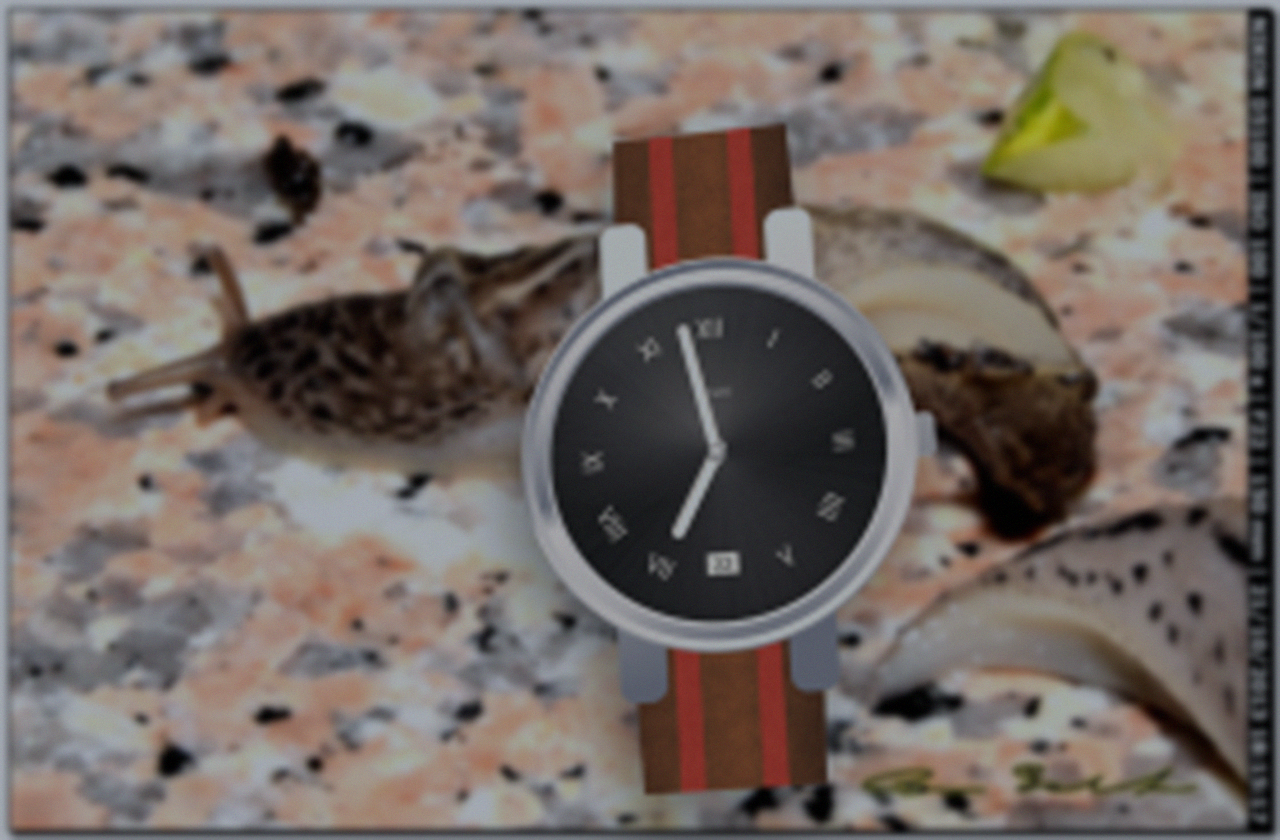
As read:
**6:58**
